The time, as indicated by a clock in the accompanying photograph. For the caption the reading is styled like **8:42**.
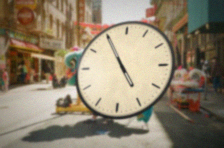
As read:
**4:55**
